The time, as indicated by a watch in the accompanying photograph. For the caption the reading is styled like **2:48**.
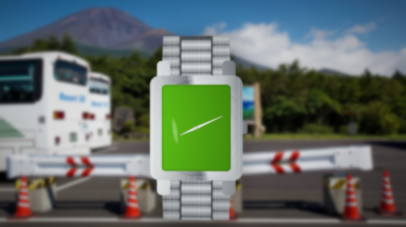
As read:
**8:11**
